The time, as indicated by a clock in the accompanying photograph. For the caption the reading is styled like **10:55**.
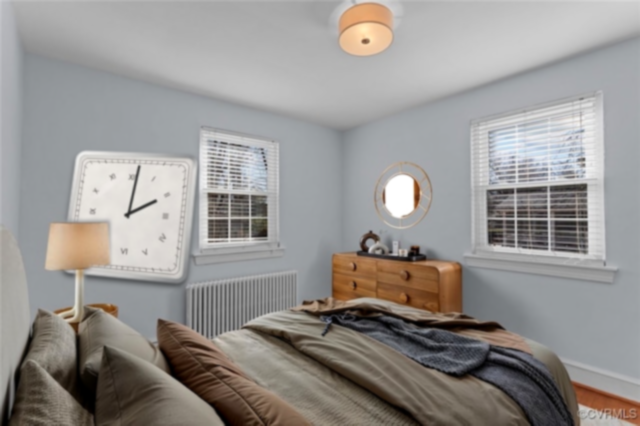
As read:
**2:01**
